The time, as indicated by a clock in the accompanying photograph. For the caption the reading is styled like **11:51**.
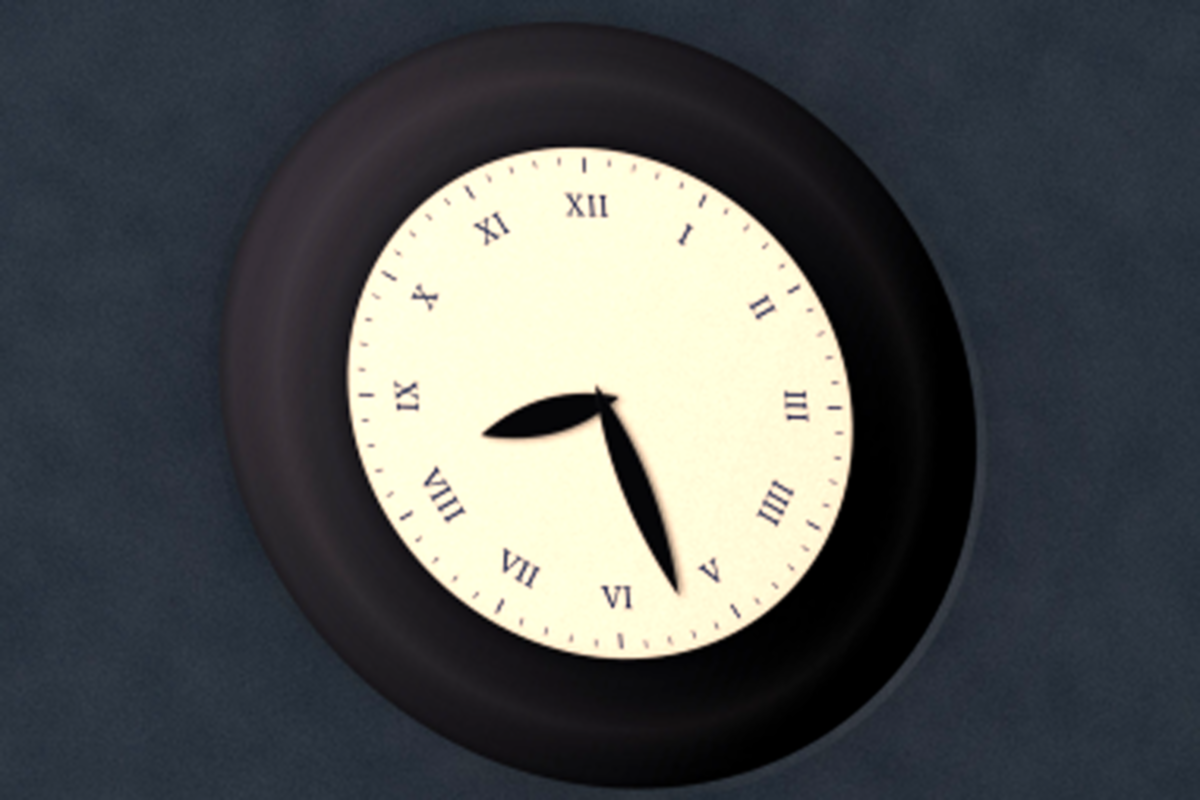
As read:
**8:27**
